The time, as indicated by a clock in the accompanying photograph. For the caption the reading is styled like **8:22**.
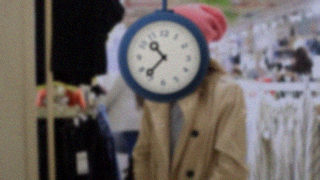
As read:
**10:37**
